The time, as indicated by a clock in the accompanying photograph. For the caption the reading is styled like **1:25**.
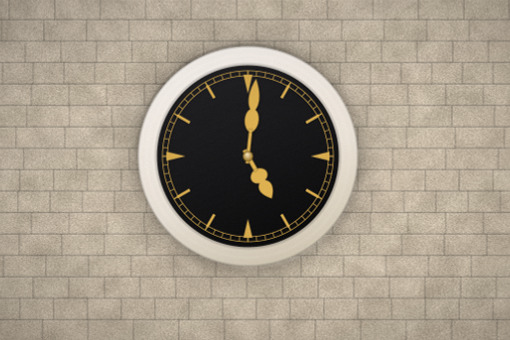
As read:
**5:01**
